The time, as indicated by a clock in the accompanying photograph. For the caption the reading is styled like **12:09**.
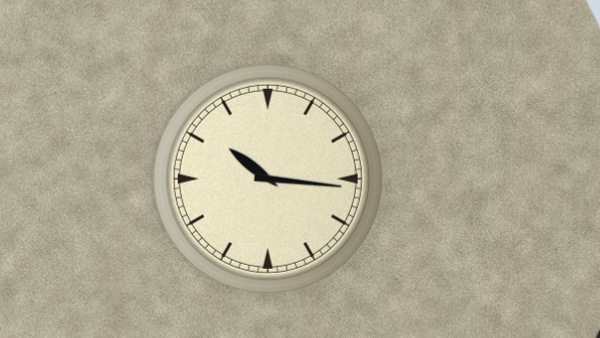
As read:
**10:16**
